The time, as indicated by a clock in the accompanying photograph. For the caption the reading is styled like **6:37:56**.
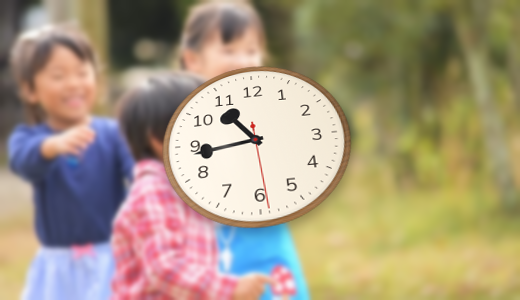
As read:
**10:43:29**
